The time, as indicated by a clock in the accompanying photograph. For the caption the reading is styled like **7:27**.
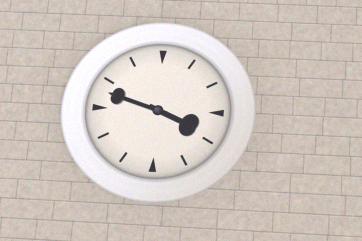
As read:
**3:48**
